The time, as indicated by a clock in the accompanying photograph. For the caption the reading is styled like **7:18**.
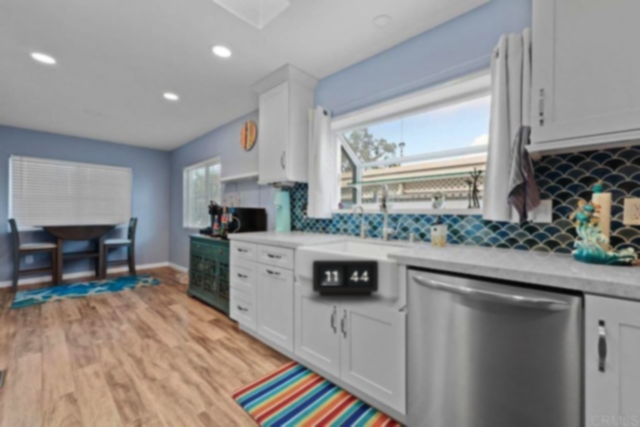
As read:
**11:44**
